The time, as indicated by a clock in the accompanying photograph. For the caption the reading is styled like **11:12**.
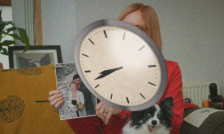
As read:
**8:42**
